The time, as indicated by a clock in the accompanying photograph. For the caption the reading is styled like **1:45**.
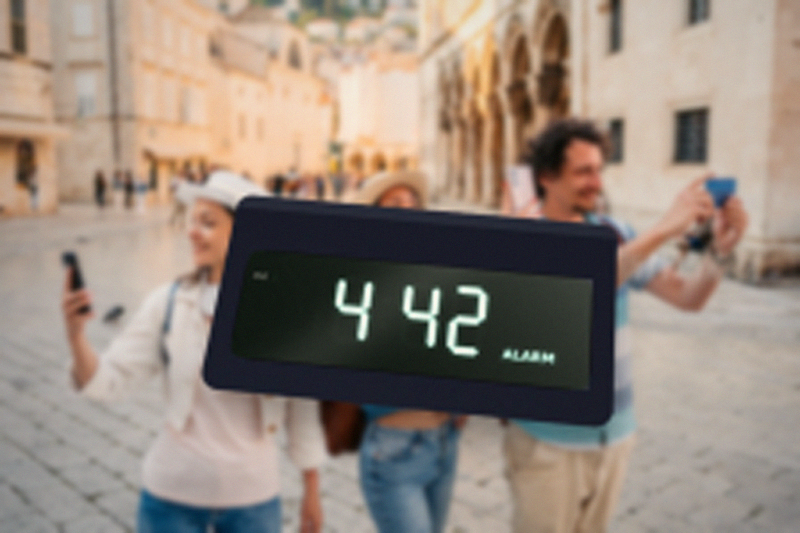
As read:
**4:42**
